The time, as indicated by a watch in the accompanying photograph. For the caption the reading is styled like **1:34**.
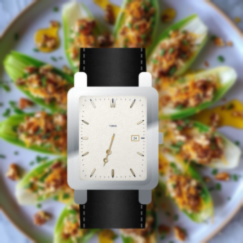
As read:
**6:33**
